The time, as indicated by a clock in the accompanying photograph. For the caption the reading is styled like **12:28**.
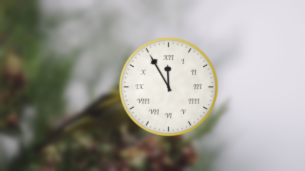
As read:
**11:55**
